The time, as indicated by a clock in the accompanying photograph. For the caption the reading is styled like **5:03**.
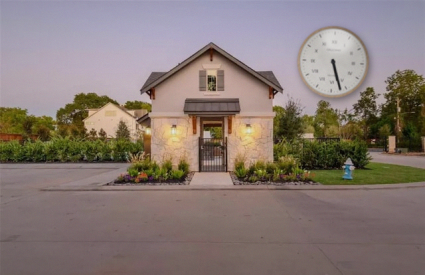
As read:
**5:27**
